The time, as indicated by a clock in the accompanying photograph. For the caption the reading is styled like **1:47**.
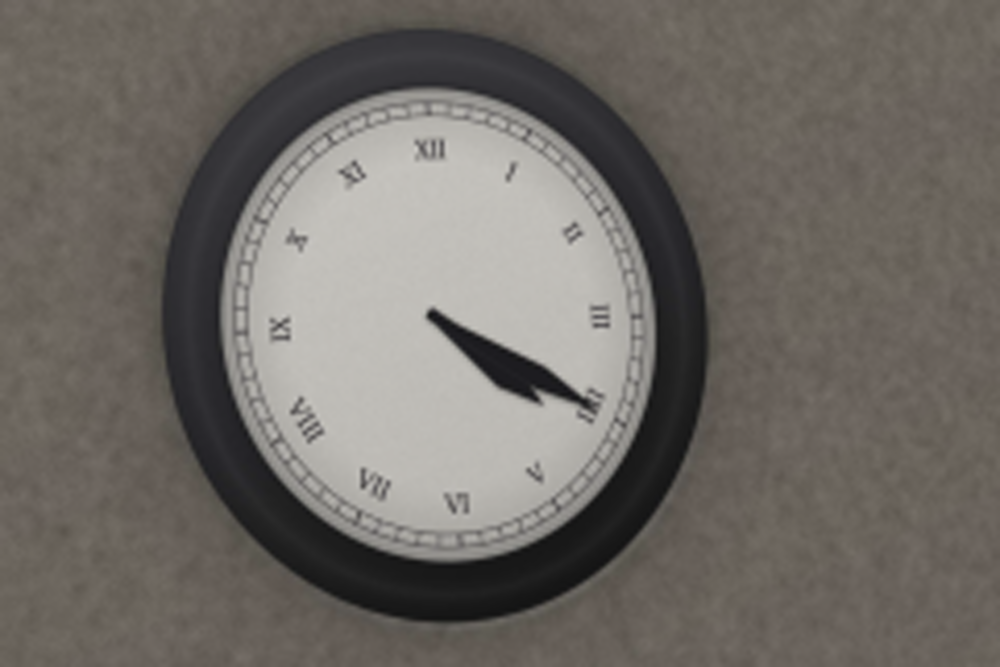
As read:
**4:20**
